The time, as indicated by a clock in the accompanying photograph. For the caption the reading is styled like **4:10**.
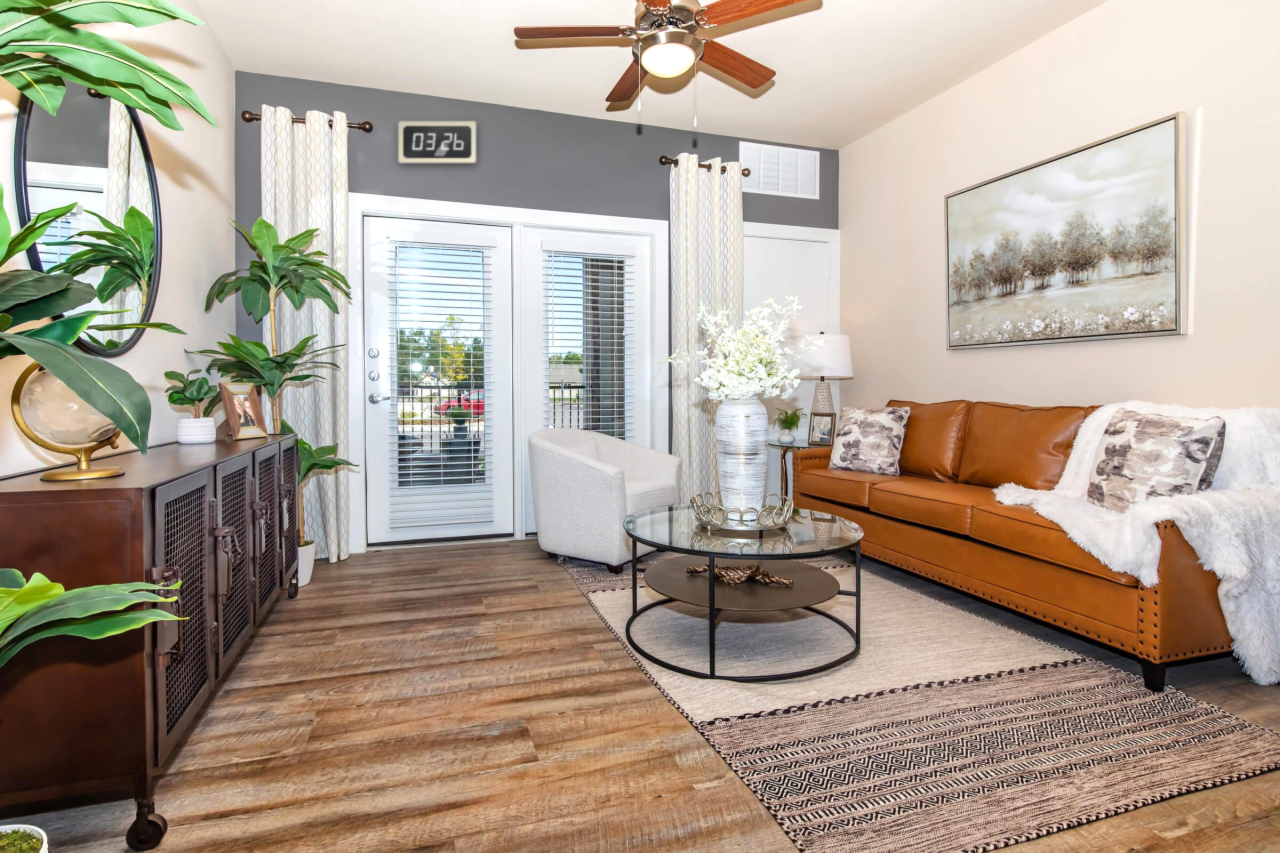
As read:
**3:26**
